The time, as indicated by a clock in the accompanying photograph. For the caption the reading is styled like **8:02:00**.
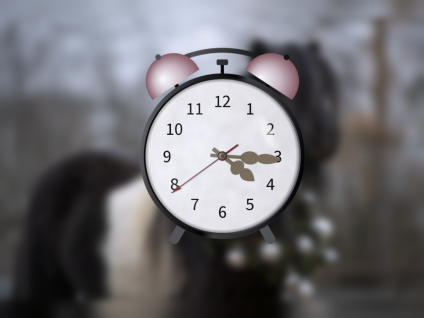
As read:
**4:15:39**
